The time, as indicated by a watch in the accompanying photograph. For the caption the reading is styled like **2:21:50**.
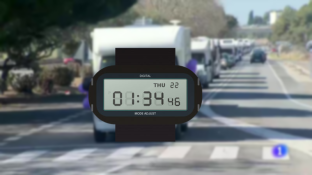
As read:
**1:34:46**
